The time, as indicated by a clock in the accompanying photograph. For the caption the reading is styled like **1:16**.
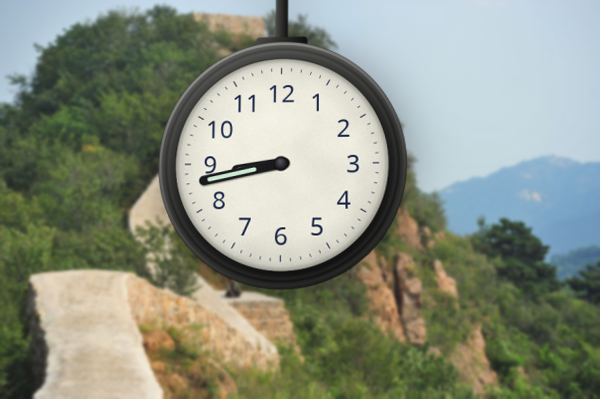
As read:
**8:43**
